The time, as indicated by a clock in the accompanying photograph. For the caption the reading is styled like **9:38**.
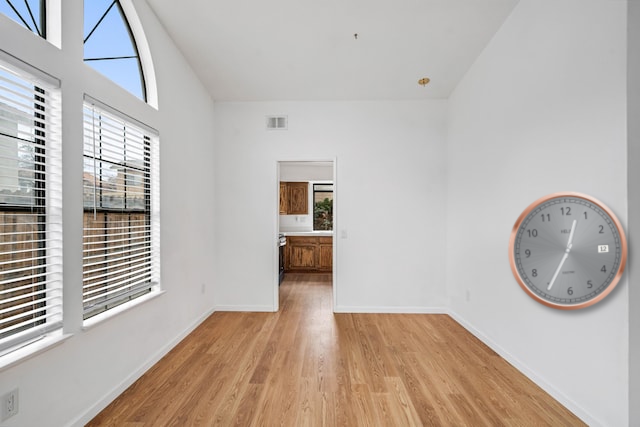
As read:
**12:35**
